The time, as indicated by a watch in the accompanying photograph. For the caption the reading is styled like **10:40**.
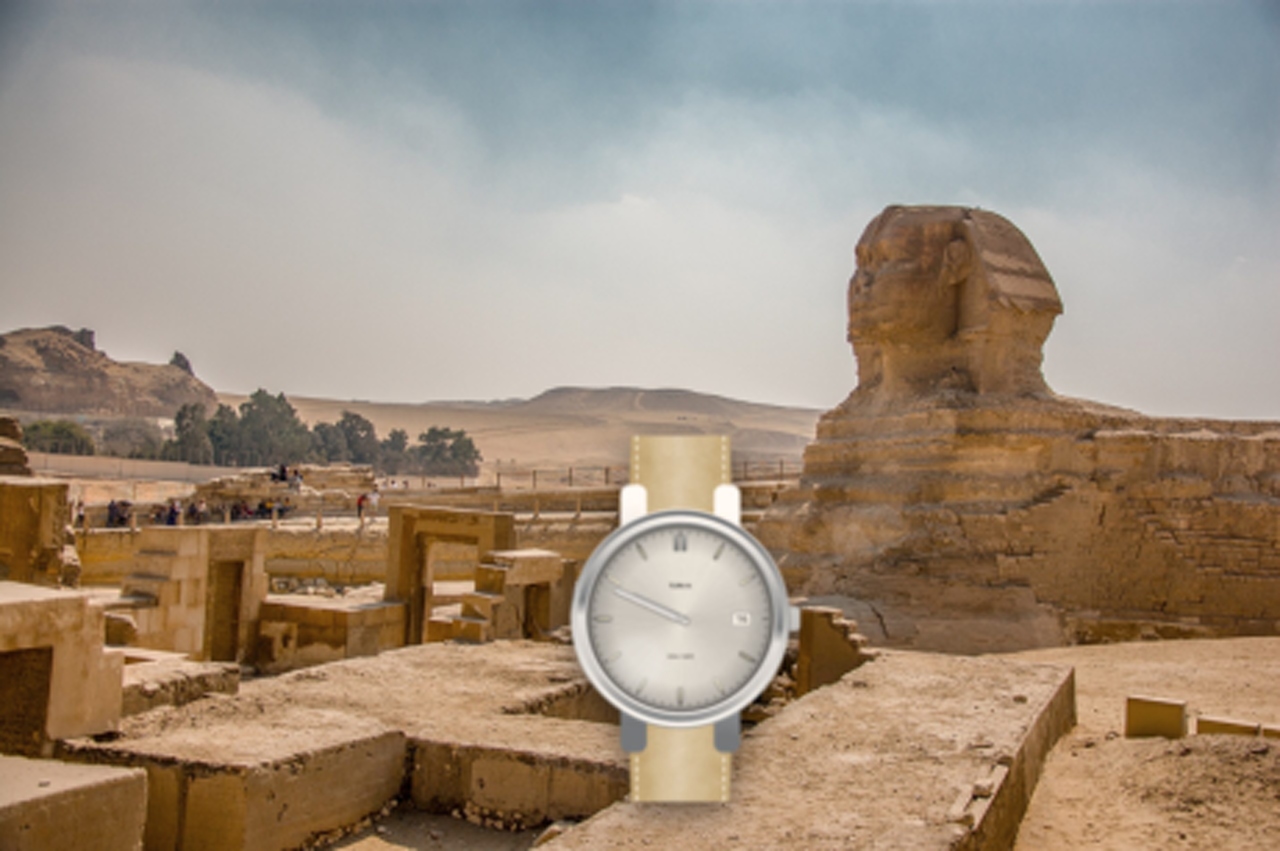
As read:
**9:49**
